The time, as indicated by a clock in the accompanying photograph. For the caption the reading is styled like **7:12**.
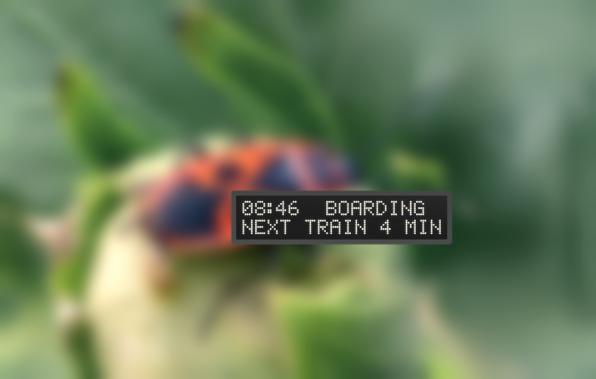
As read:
**8:46**
